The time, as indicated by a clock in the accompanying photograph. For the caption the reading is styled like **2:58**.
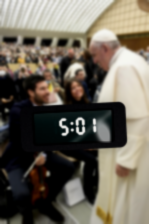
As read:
**5:01**
